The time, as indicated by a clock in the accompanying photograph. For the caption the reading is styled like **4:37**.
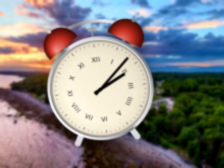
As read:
**2:08**
